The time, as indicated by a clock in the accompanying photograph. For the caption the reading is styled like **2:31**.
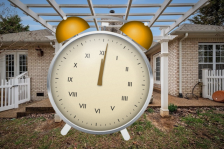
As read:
**12:01**
